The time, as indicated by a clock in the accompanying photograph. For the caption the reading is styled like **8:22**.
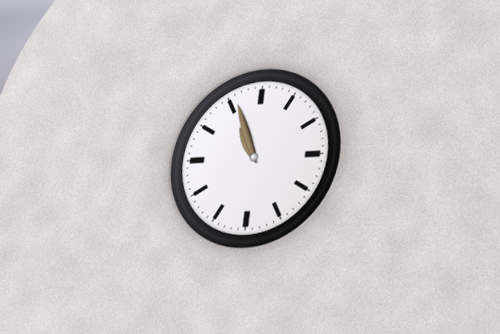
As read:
**10:56**
